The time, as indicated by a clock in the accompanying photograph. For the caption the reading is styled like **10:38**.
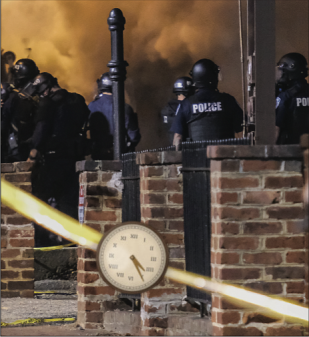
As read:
**4:25**
